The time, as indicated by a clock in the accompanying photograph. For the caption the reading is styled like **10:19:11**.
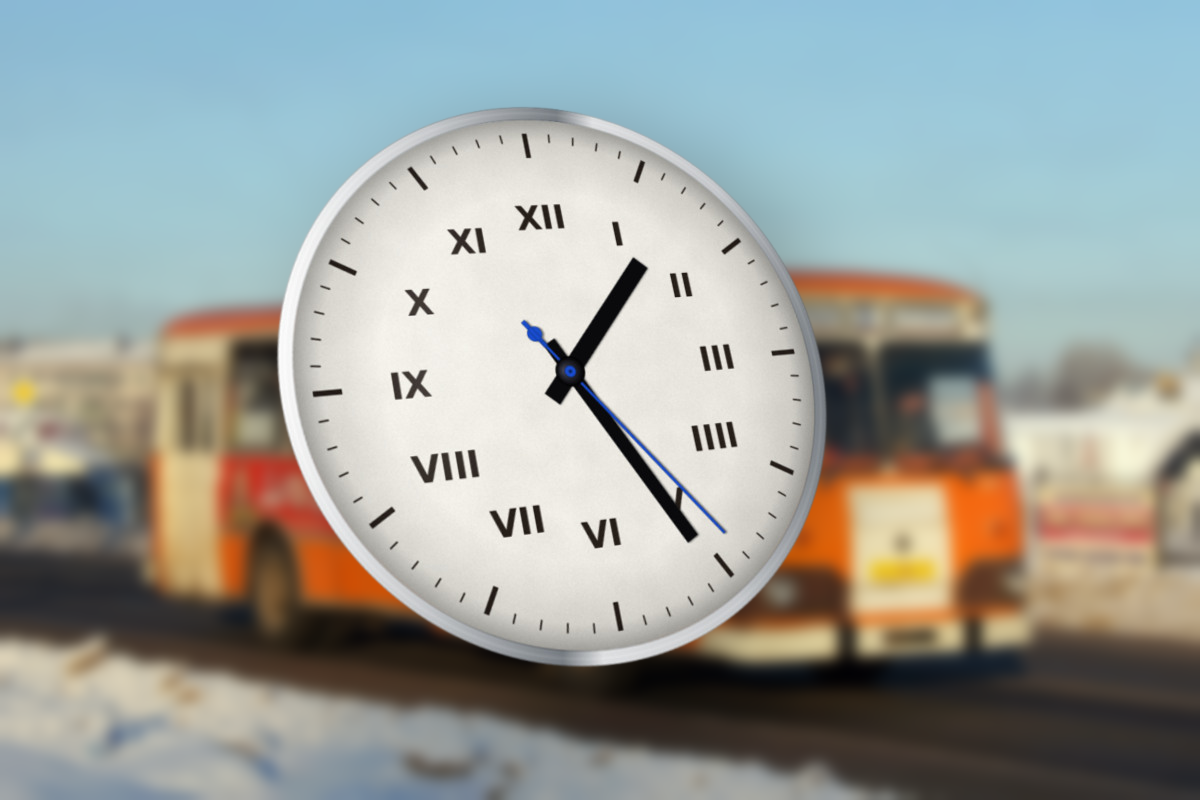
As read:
**1:25:24**
